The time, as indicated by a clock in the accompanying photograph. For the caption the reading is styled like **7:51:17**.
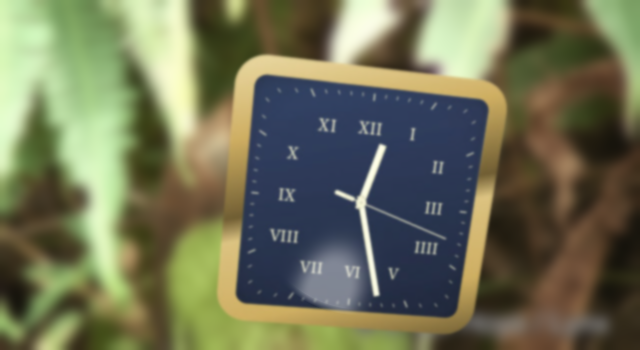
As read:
**12:27:18**
